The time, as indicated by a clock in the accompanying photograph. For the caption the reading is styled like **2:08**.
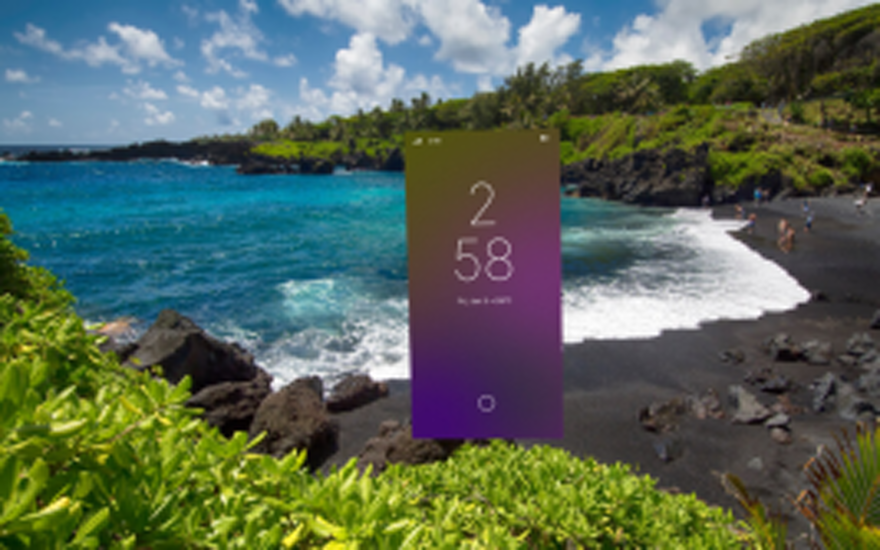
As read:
**2:58**
